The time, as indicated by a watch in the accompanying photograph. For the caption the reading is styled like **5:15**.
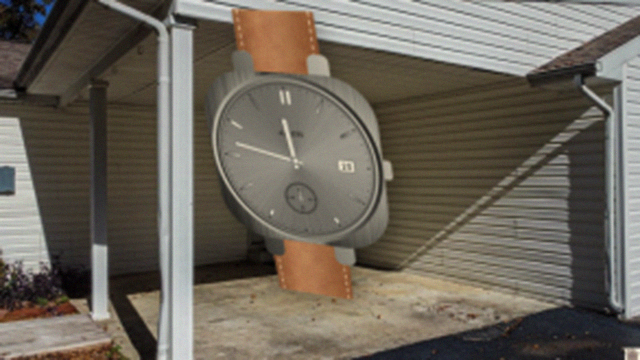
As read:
**11:47**
